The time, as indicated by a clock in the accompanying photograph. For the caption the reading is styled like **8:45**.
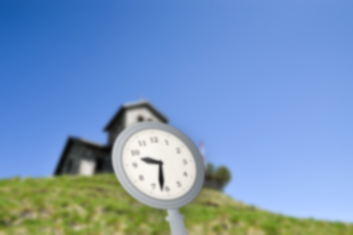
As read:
**9:32**
